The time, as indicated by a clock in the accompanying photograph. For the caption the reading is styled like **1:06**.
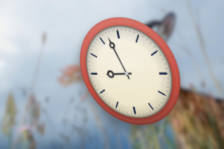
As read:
**8:57**
